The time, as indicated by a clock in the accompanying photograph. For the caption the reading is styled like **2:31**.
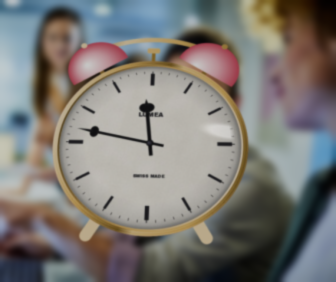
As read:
**11:47**
